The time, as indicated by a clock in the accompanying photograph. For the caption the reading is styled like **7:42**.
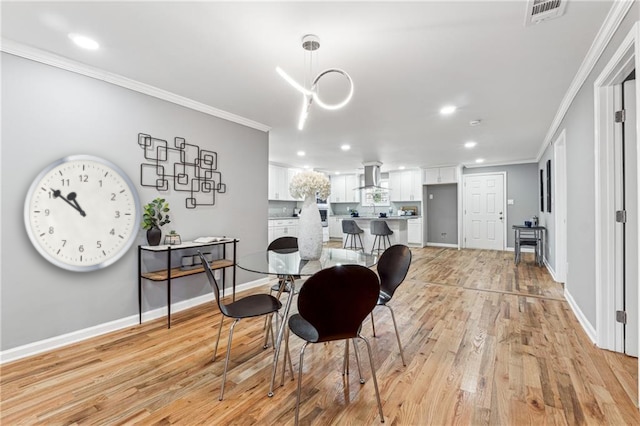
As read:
**10:51**
